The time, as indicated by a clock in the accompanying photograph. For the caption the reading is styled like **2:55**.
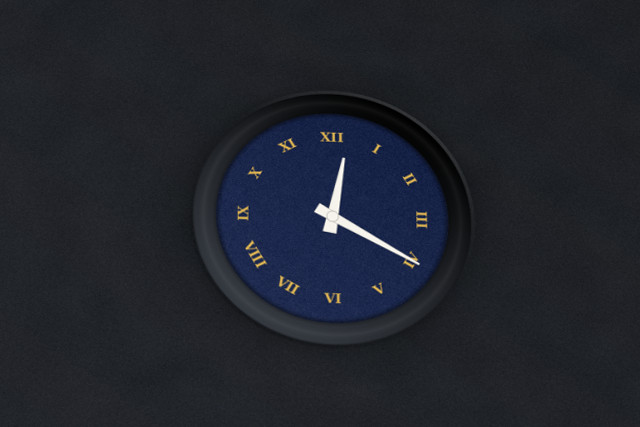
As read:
**12:20**
